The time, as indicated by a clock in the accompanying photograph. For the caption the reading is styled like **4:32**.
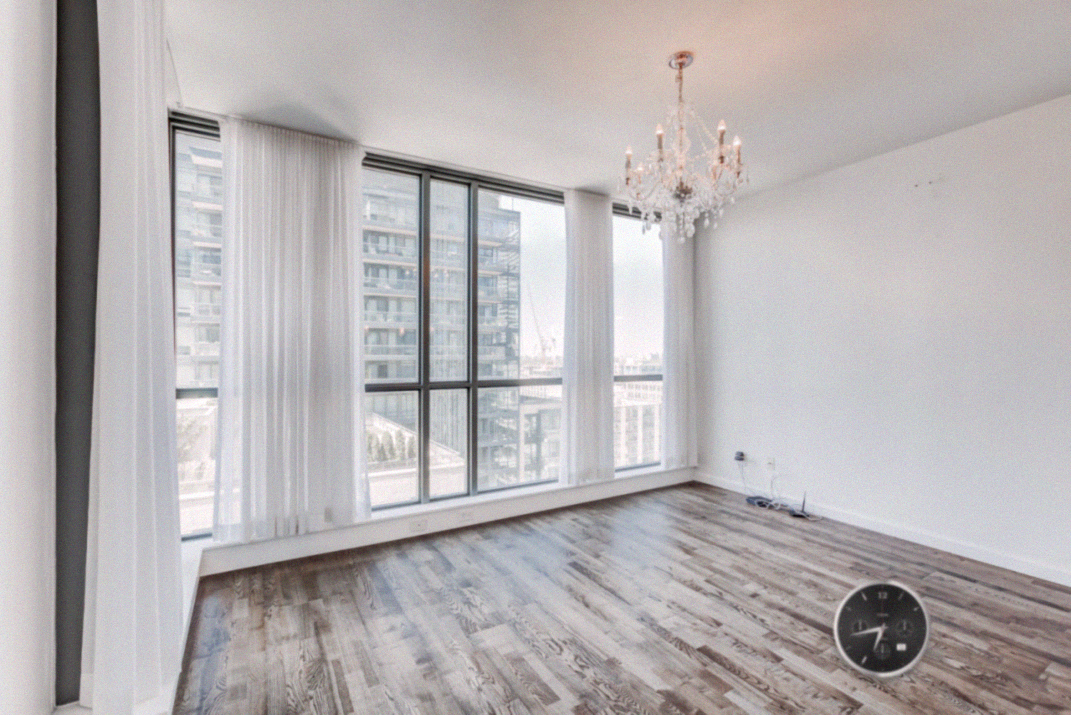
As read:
**6:43**
